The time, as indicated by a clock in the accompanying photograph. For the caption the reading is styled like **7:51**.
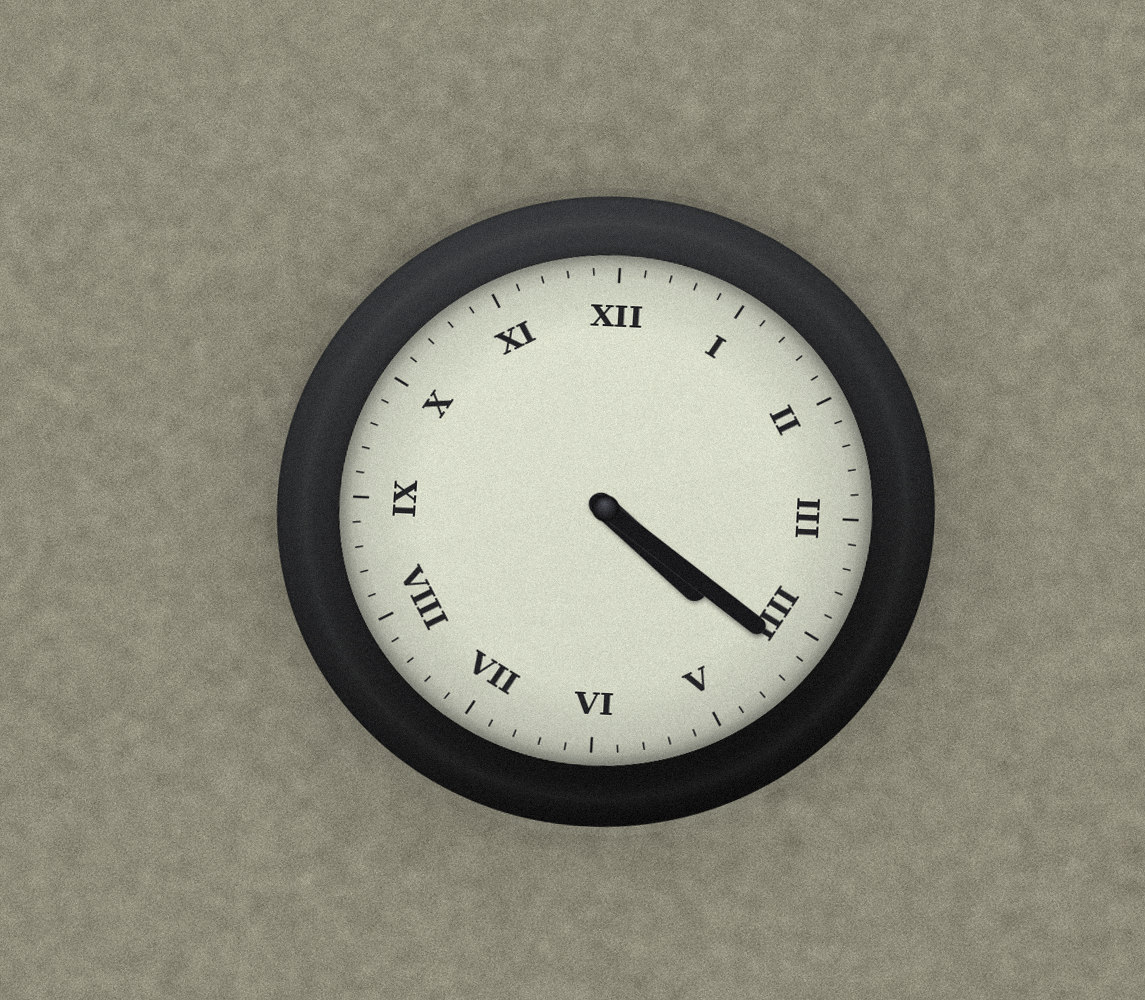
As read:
**4:21**
